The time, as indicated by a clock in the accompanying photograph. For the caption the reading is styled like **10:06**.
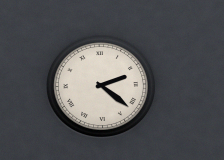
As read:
**2:22**
